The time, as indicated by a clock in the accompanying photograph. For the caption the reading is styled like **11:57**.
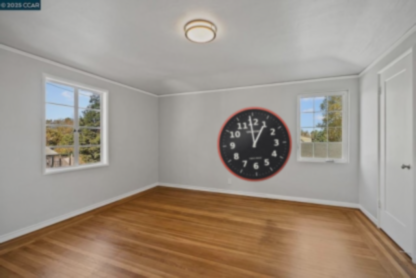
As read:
**12:59**
